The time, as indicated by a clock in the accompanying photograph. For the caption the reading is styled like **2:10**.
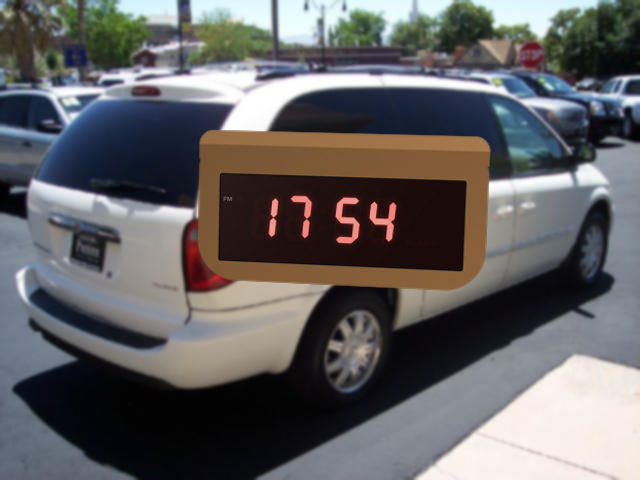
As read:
**17:54**
